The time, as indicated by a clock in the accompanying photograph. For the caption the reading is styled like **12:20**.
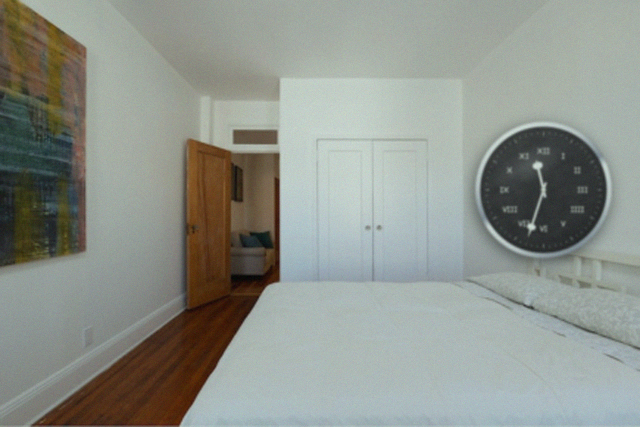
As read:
**11:33**
